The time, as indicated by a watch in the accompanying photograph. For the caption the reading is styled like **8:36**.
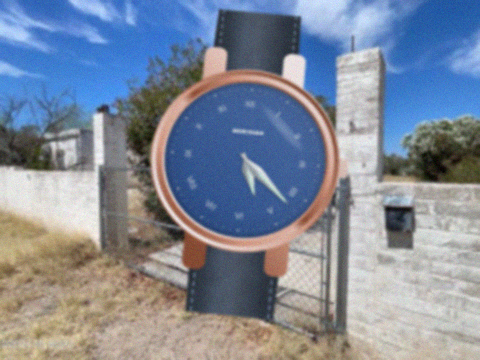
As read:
**5:22**
